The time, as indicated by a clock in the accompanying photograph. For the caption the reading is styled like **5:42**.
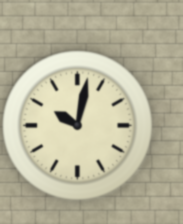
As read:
**10:02**
